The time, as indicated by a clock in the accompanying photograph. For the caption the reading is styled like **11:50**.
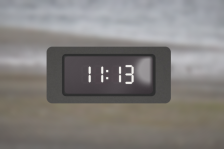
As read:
**11:13**
